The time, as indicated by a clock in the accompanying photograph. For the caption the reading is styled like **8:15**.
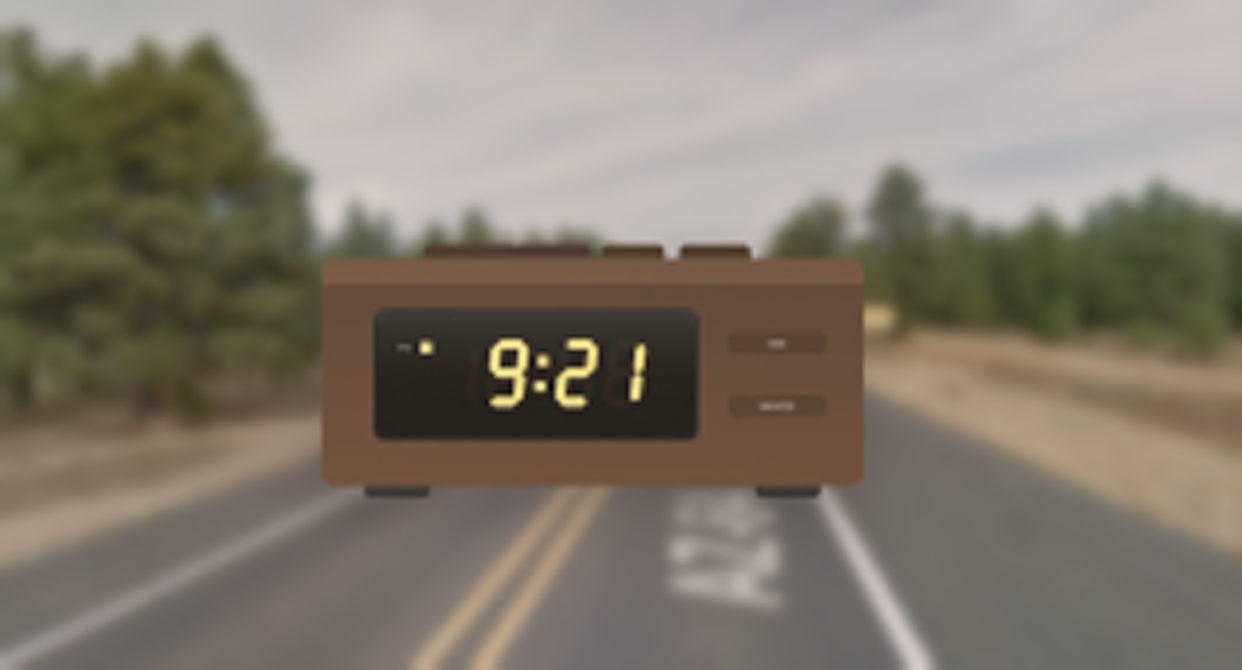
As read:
**9:21**
